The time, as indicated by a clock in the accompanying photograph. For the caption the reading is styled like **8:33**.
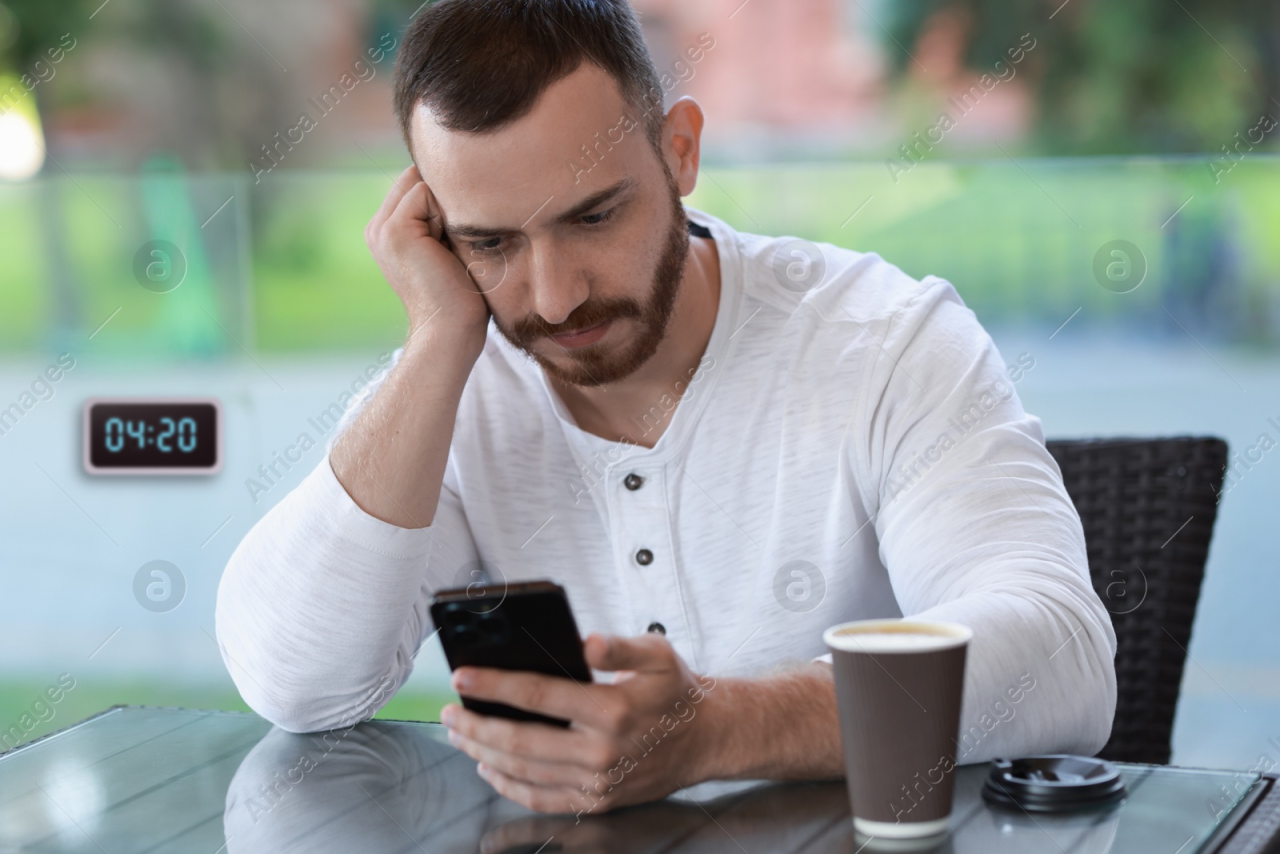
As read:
**4:20**
